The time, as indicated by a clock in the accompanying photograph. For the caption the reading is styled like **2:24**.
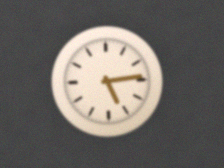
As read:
**5:14**
